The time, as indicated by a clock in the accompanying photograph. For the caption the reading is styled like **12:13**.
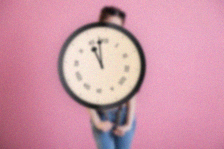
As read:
**10:58**
